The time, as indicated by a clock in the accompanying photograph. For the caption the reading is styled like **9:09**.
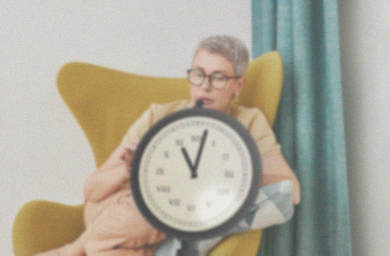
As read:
**11:02**
